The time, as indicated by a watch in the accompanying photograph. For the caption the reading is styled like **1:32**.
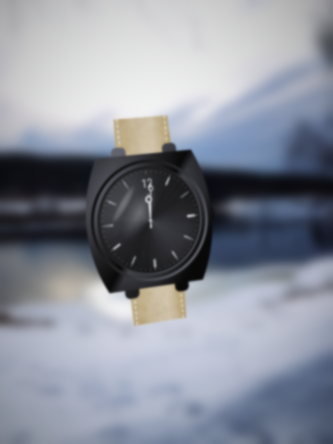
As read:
**12:01**
